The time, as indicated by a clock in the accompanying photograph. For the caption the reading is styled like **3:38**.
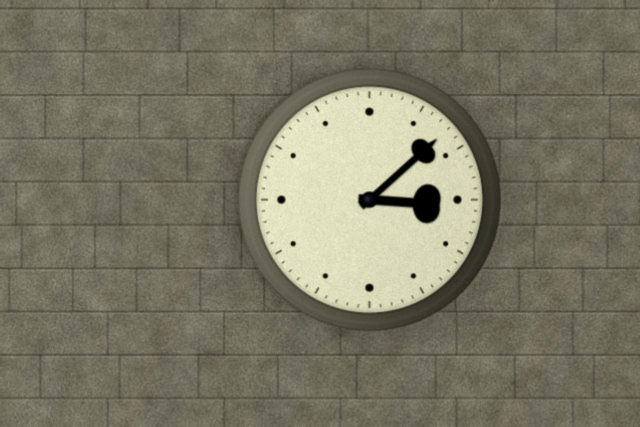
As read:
**3:08**
